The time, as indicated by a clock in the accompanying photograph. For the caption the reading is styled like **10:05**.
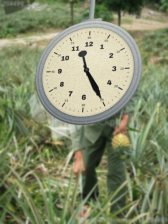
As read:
**11:25**
